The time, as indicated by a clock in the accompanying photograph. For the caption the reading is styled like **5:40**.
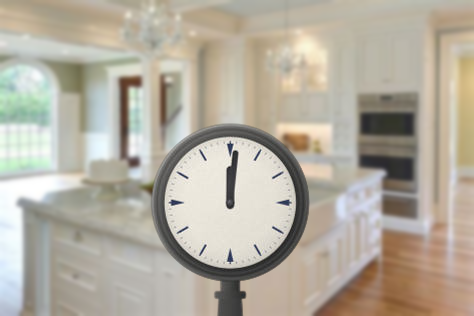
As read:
**12:01**
